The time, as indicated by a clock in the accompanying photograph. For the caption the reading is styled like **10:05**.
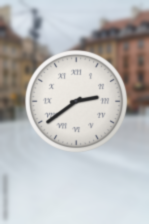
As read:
**2:39**
